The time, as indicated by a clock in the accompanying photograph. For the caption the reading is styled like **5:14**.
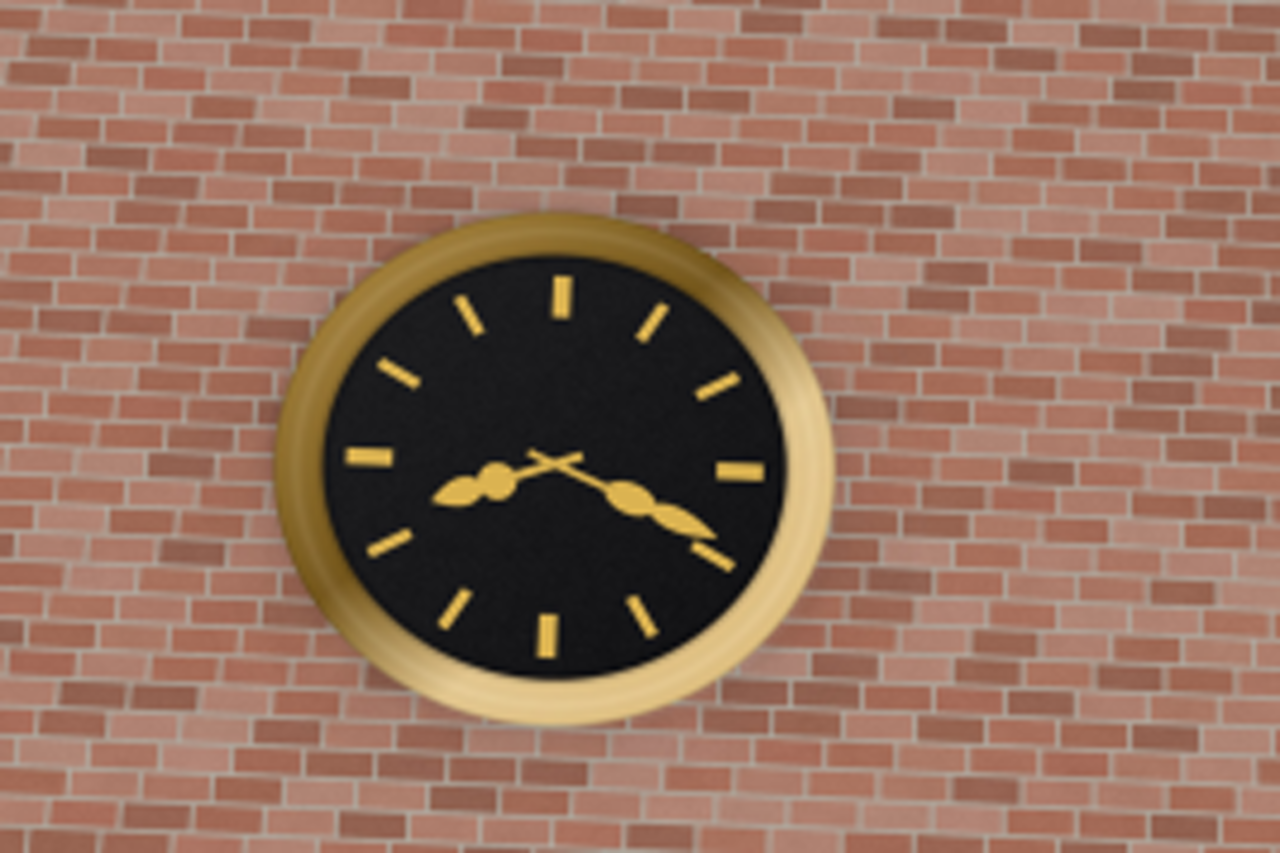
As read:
**8:19**
